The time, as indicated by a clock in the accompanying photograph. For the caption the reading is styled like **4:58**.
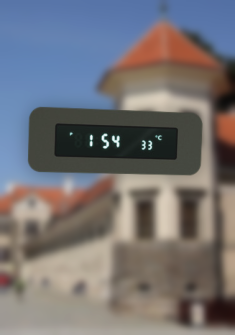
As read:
**1:54**
